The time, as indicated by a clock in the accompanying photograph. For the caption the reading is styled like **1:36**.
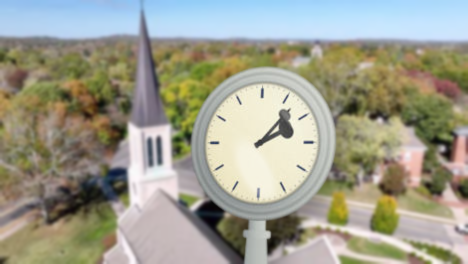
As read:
**2:07**
